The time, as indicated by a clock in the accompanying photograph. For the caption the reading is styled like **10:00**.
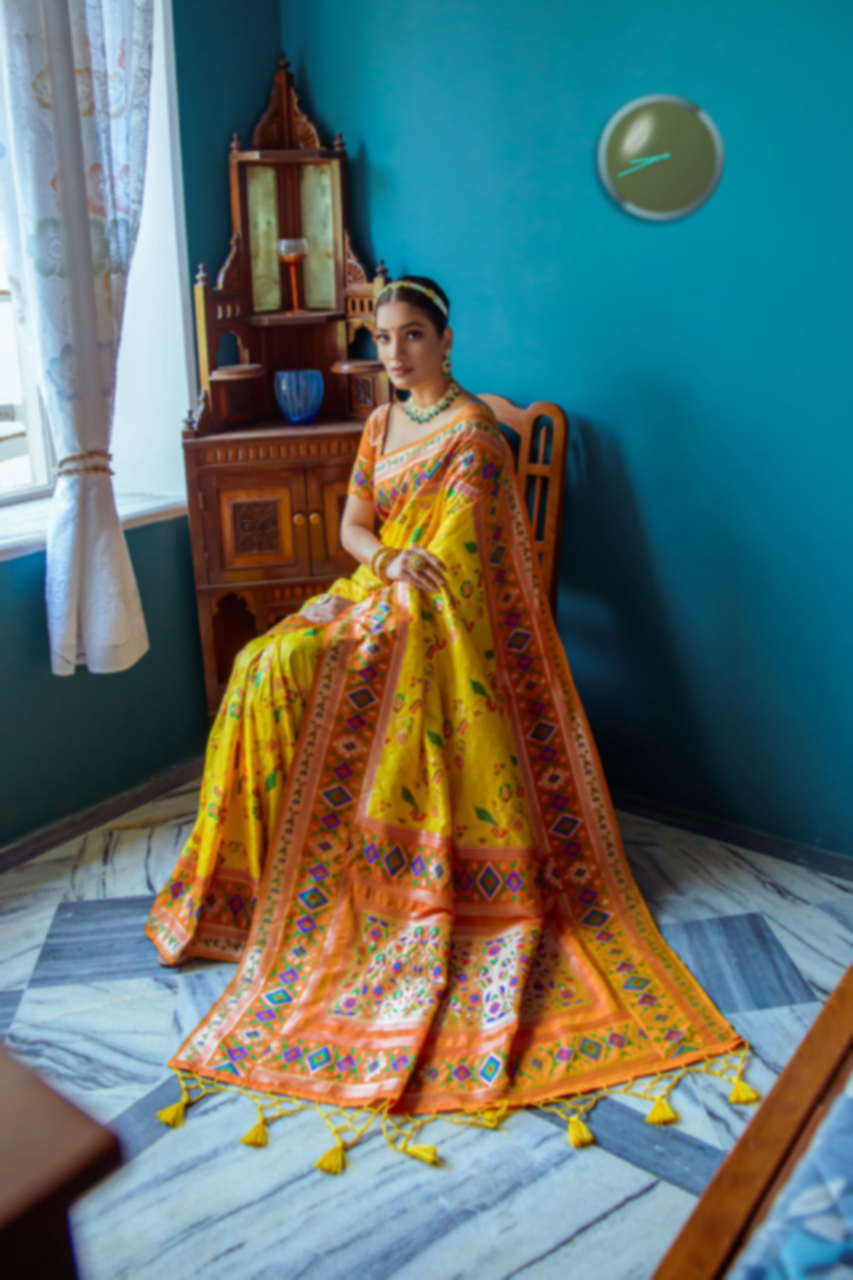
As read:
**8:41**
